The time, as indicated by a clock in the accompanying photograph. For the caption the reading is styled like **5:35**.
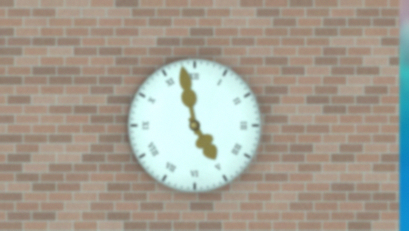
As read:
**4:58**
